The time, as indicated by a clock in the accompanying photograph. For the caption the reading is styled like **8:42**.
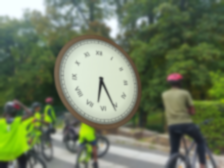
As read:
**6:26**
